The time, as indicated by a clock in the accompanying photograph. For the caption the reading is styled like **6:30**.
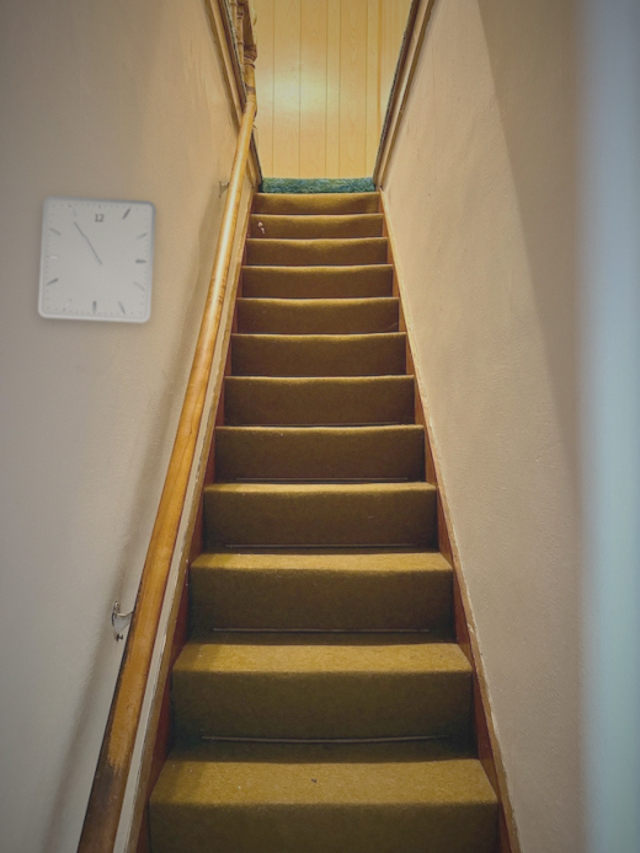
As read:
**10:54**
